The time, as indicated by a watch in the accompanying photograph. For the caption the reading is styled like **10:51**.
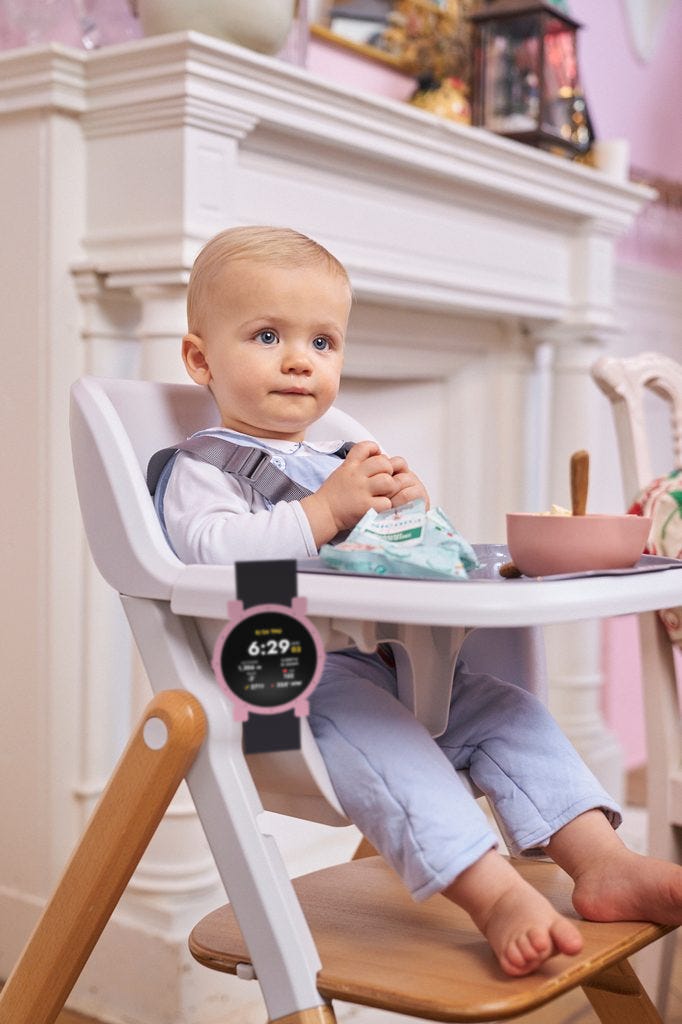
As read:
**6:29**
